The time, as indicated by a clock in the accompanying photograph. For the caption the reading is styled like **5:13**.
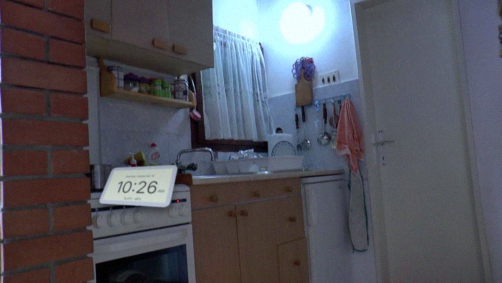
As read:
**10:26**
